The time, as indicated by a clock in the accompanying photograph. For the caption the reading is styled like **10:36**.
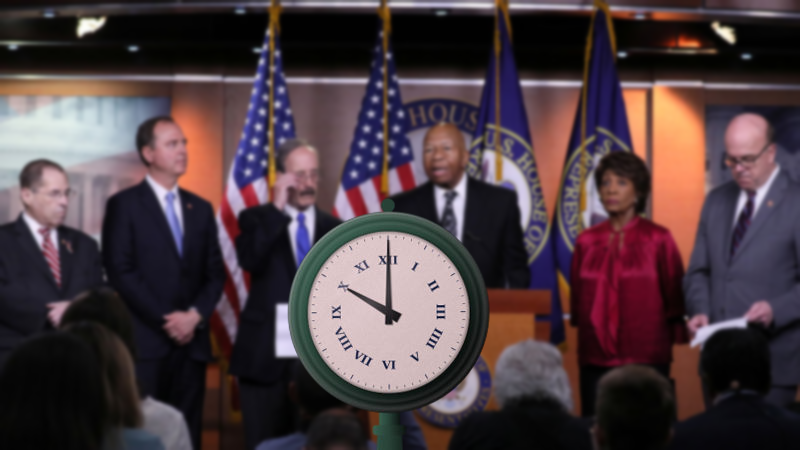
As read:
**10:00**
